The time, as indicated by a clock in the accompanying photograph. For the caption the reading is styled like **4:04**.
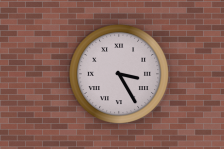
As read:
**3:25**
